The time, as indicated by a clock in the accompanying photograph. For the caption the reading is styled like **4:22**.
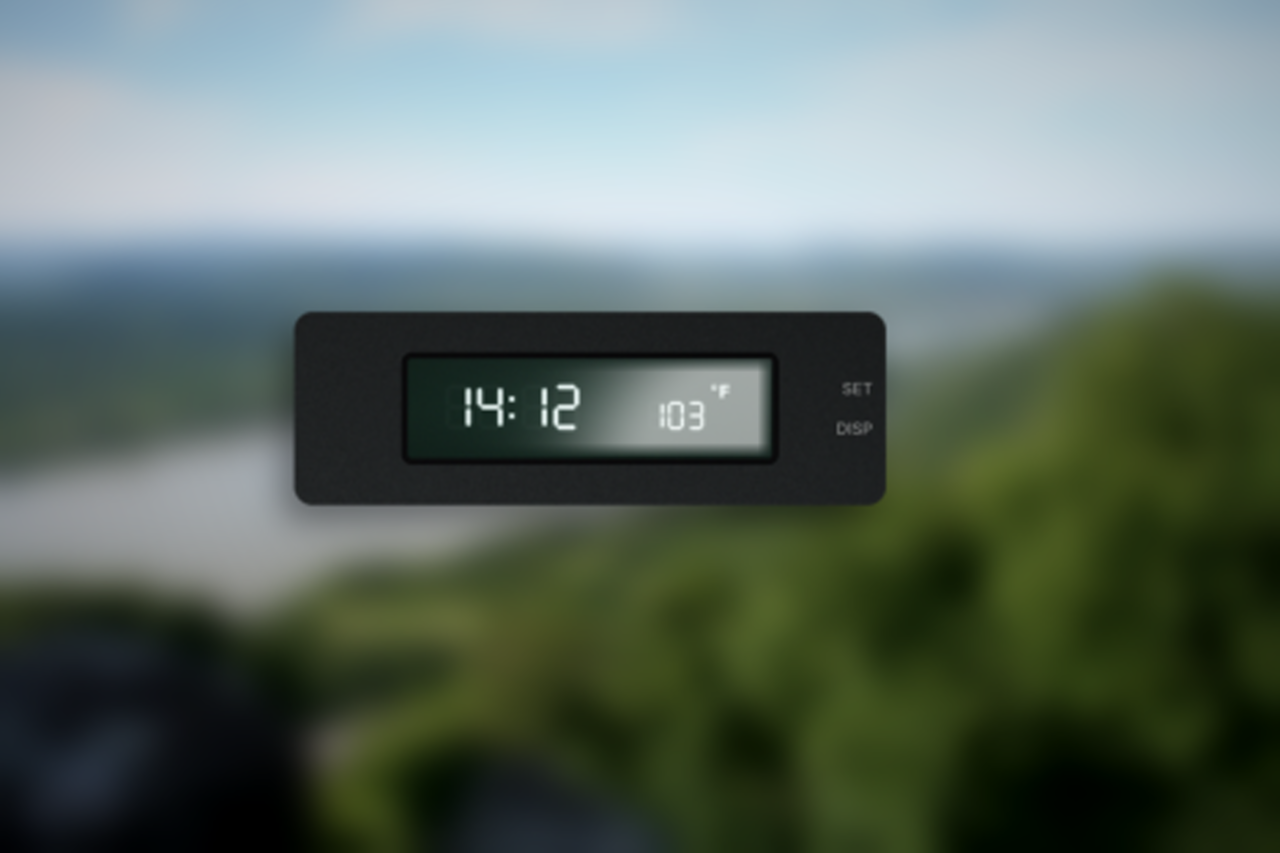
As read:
**14:12**
